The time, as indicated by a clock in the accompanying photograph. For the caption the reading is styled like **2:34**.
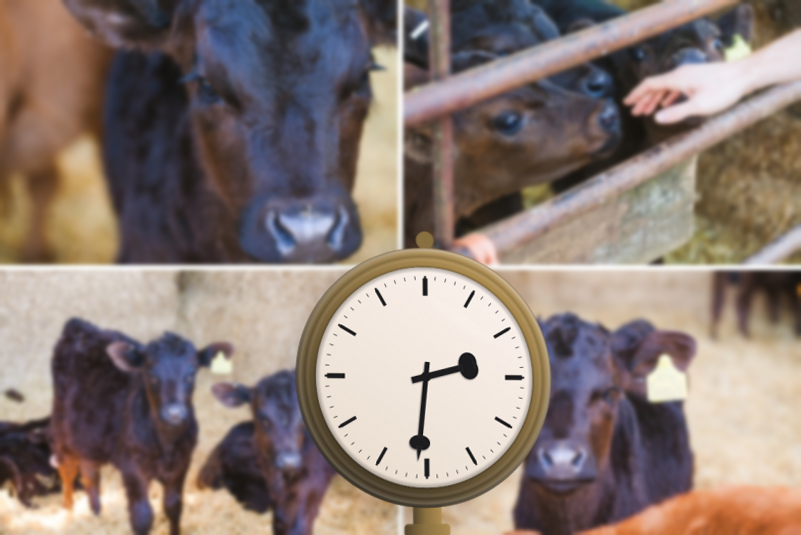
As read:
**2:31**
